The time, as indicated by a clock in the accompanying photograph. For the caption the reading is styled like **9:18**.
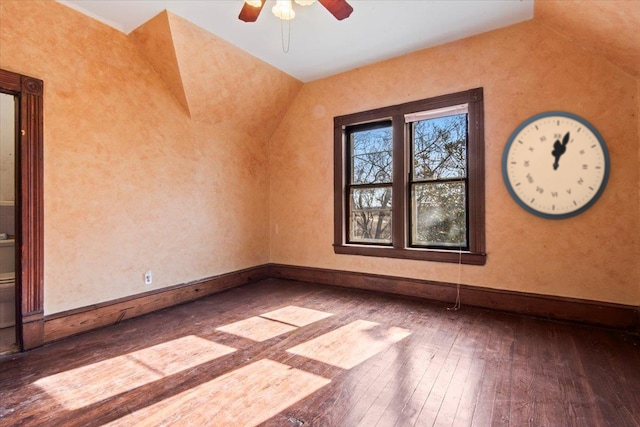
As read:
**12:03**
